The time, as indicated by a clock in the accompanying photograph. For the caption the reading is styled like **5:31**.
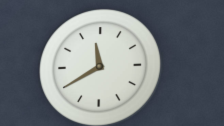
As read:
**11:40**
